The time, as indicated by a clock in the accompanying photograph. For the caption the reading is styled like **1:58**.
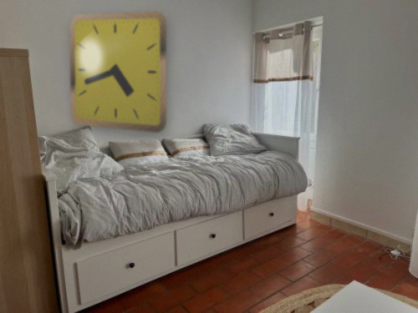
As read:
**4:42**
